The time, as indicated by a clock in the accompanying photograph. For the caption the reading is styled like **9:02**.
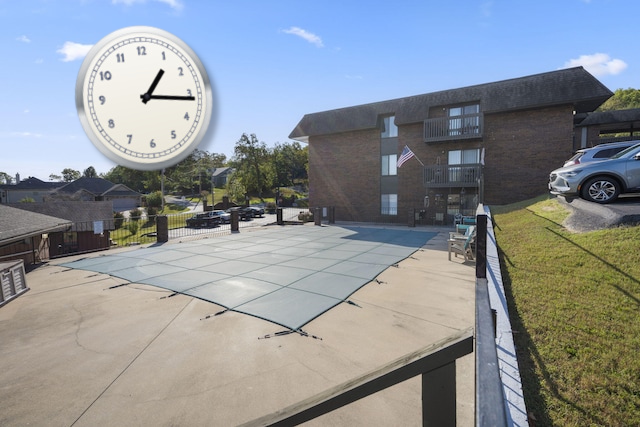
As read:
**1:16**
